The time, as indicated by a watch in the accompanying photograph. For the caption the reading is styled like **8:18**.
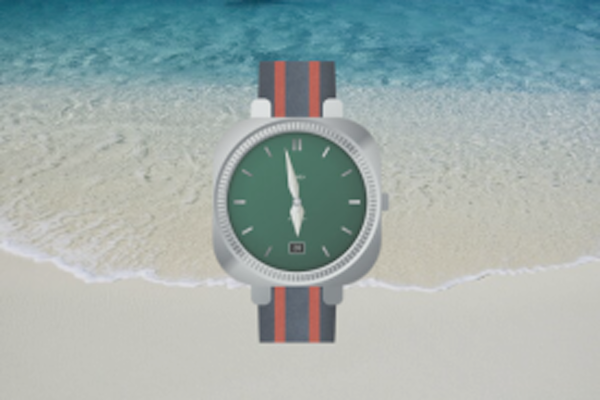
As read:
**5:58**
